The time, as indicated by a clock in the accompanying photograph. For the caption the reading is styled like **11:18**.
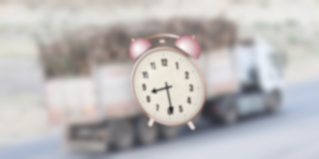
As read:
**8:29**
